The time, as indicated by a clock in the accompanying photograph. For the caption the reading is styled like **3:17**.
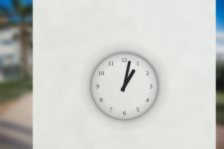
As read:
**1:02**
